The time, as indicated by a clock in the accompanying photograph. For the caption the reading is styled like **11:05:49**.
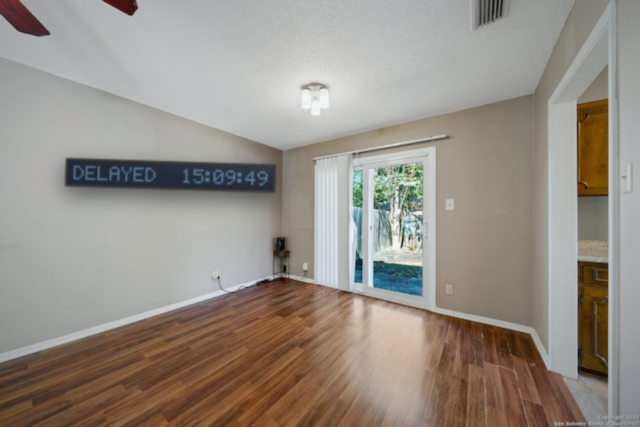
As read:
**15:09:49**
